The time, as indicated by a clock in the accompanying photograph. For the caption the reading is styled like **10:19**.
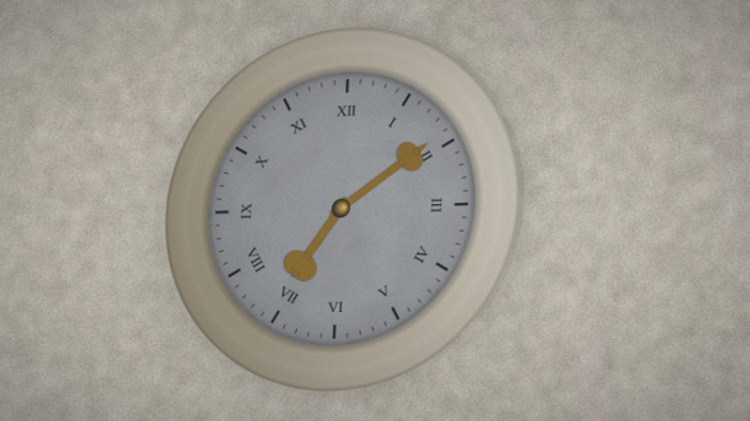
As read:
**7:09**
